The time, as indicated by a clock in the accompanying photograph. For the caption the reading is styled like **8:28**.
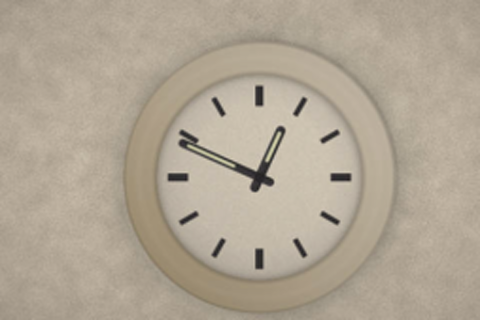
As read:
**12:49**
